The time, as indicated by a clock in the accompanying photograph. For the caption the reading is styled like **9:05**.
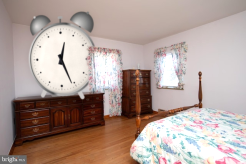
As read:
**12:26**
